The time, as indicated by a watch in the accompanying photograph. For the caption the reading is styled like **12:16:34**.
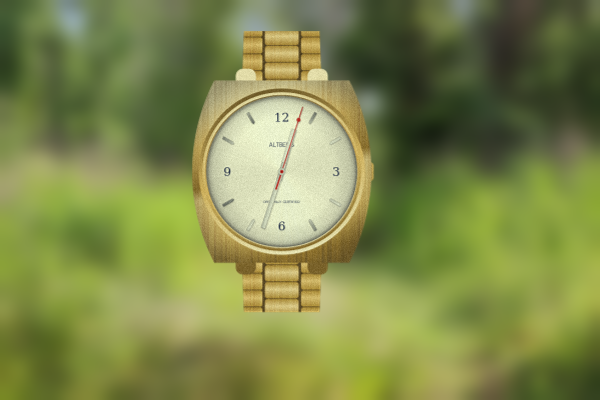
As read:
**12:33:03**
